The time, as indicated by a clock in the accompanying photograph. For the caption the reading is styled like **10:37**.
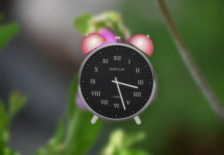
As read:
**3:27**
